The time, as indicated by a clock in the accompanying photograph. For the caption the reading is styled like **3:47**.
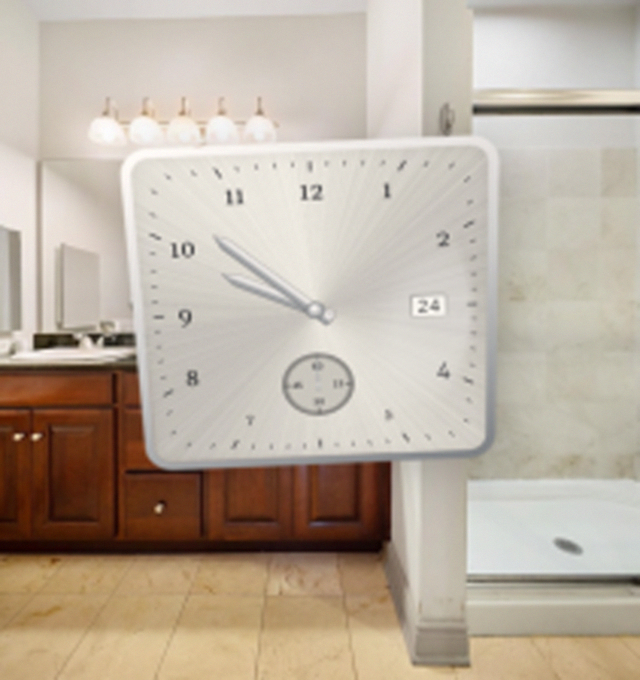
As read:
**9:52**
